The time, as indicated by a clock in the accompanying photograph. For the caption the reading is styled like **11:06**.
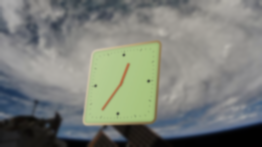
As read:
**12:36**
